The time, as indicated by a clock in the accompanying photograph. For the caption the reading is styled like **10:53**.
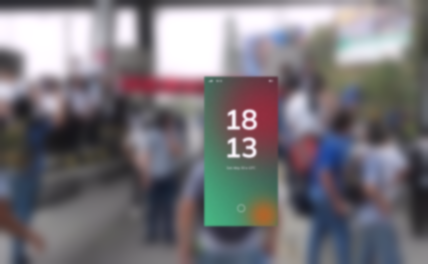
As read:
**18:13**
